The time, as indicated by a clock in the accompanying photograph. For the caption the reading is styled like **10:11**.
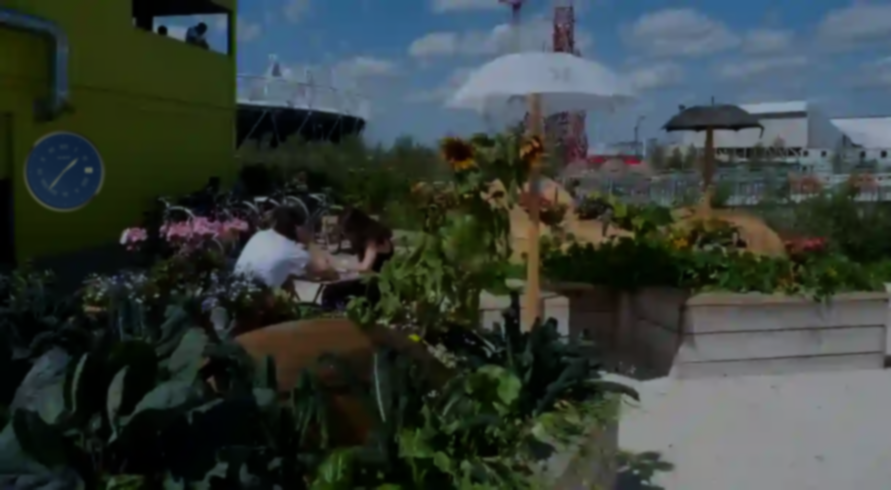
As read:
**1:37**
